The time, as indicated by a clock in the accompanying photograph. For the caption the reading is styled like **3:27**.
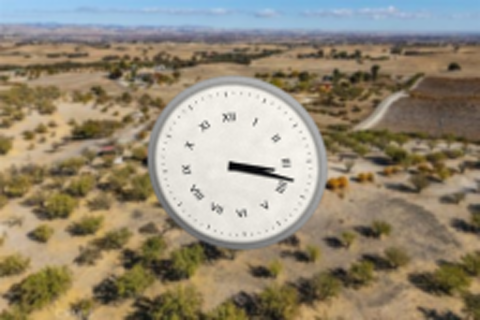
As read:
**3:18**
